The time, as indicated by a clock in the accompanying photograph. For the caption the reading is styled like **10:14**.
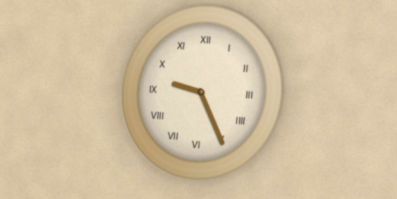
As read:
**9:25**
